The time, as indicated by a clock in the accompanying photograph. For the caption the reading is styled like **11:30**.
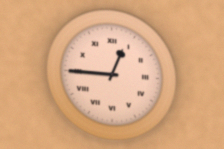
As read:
**12:45**
